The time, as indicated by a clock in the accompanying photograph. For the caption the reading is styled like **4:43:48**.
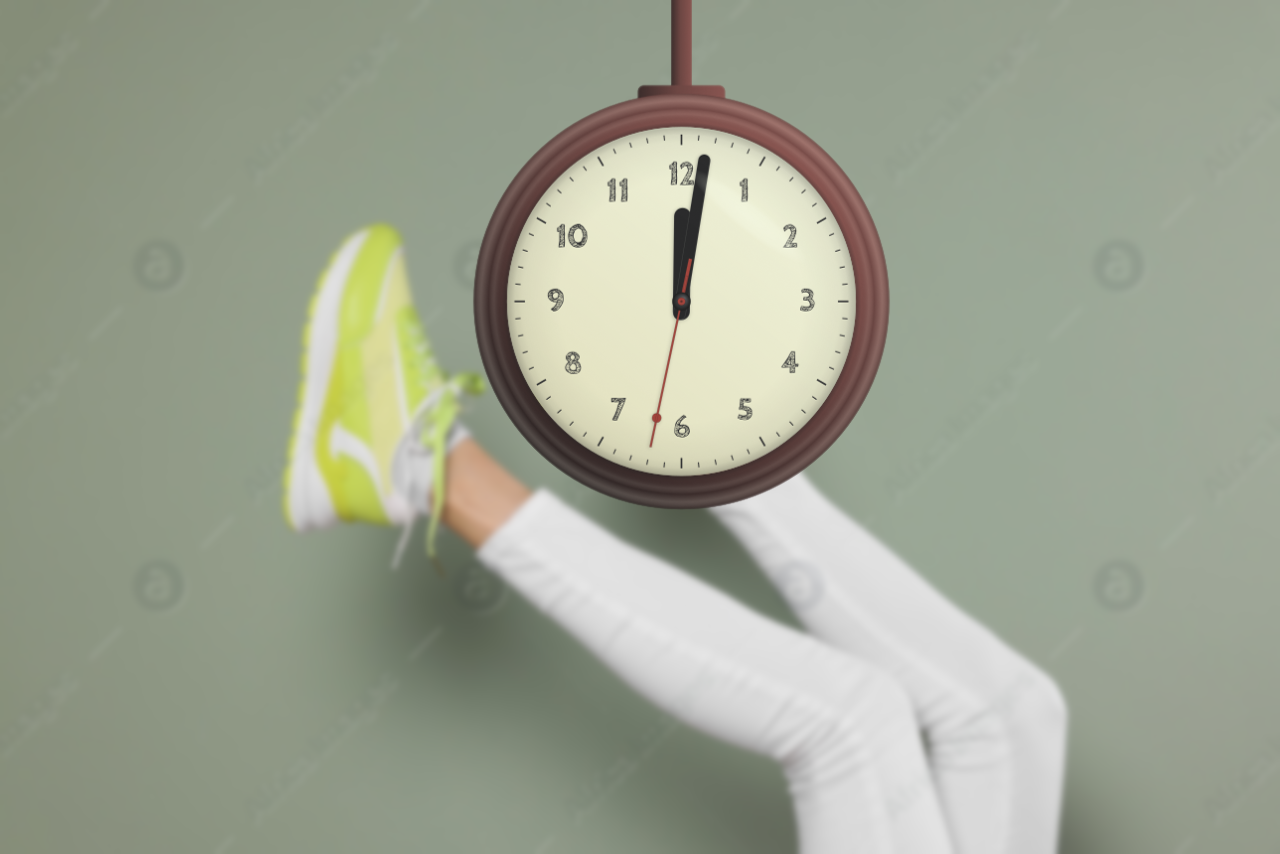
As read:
**12:01:32**
